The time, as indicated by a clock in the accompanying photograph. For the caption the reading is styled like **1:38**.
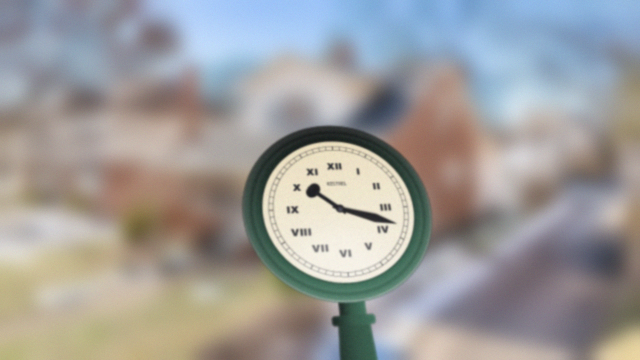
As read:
**10:18**
